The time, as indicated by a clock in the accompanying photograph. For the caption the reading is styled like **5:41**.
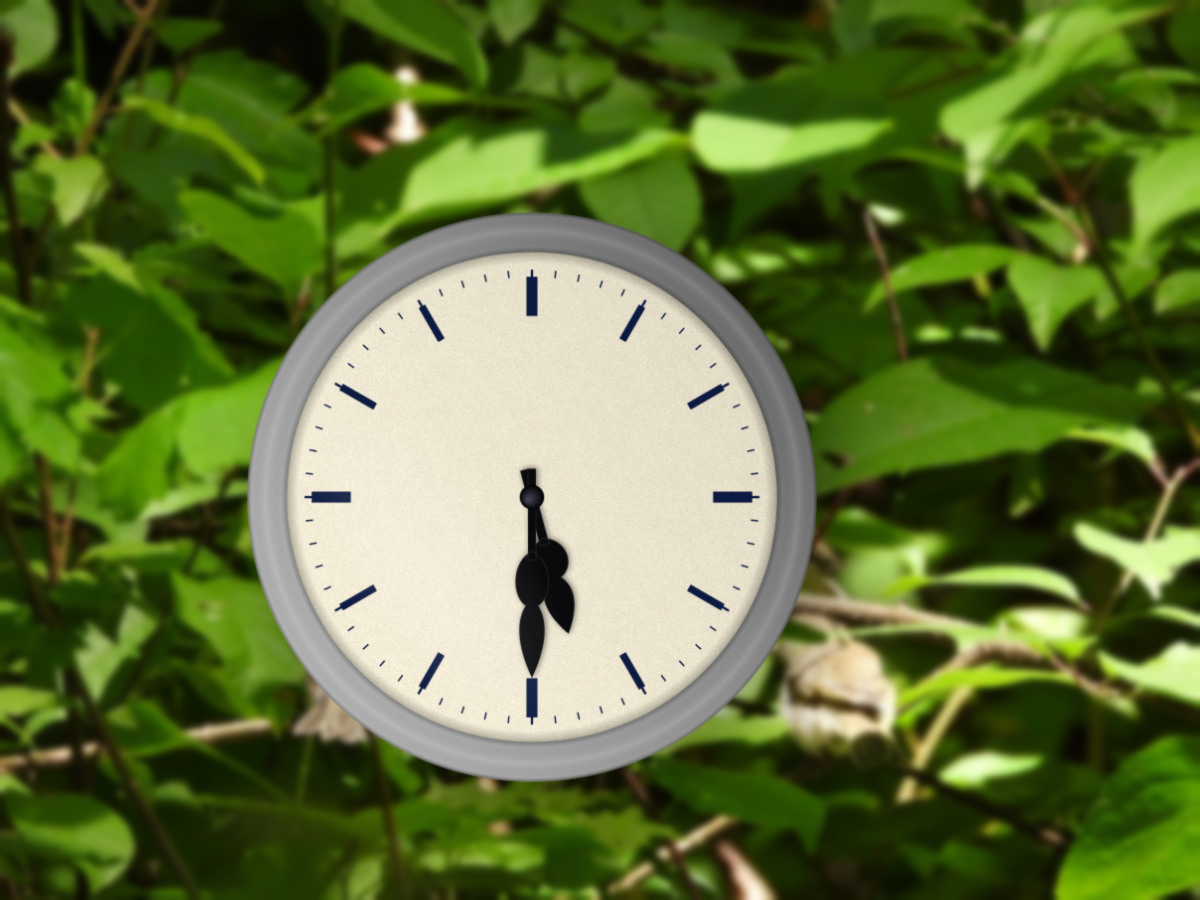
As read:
**5:30**
